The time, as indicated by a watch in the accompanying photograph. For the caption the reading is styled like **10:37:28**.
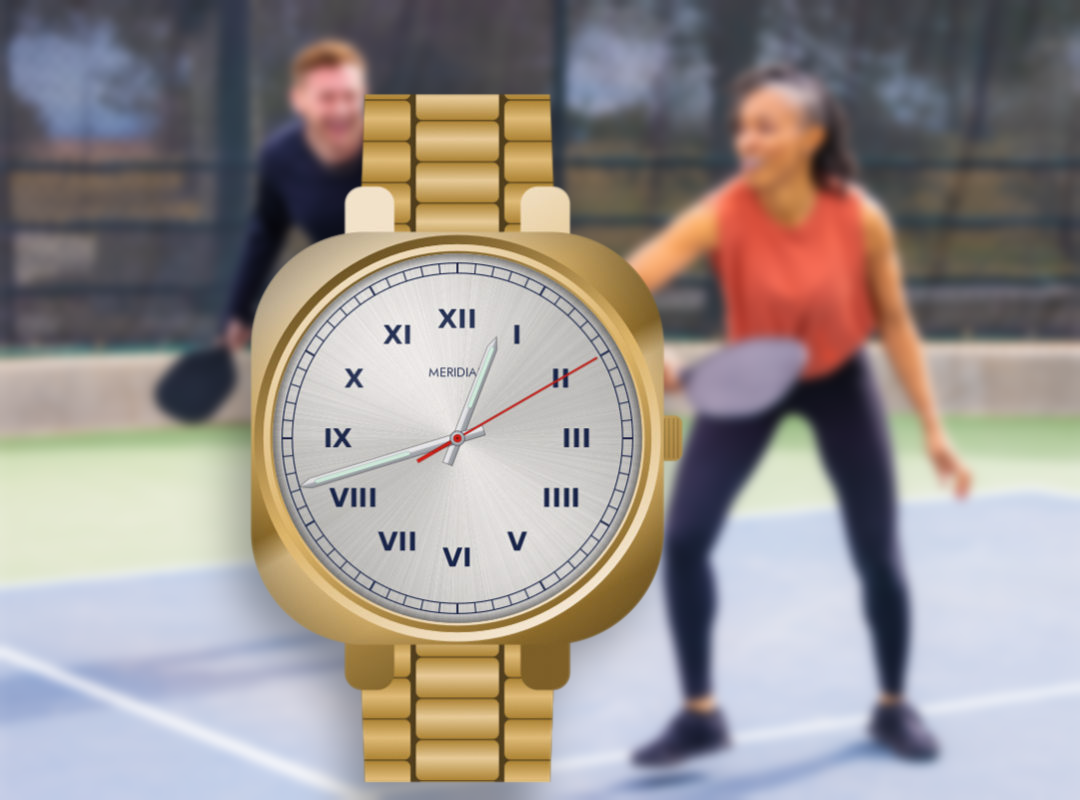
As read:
**12:42:10**
